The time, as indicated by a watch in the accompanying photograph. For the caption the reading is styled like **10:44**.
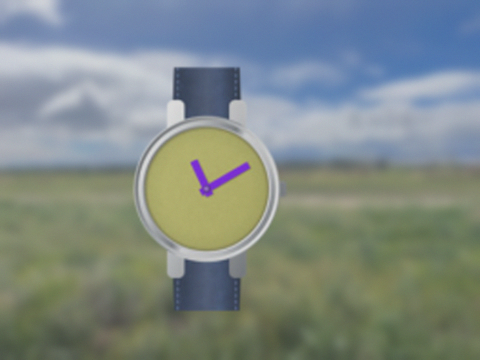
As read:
**11:10**
